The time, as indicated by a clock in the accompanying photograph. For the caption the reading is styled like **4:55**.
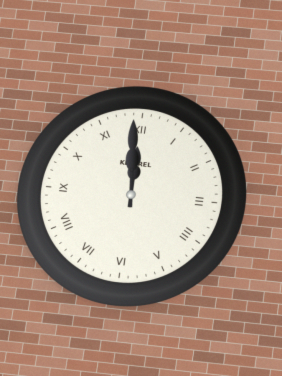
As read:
**11:59**
